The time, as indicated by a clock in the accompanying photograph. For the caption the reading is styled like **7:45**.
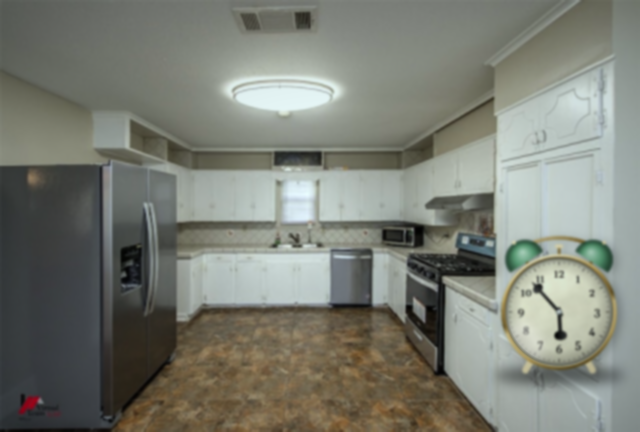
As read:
**5:53**
